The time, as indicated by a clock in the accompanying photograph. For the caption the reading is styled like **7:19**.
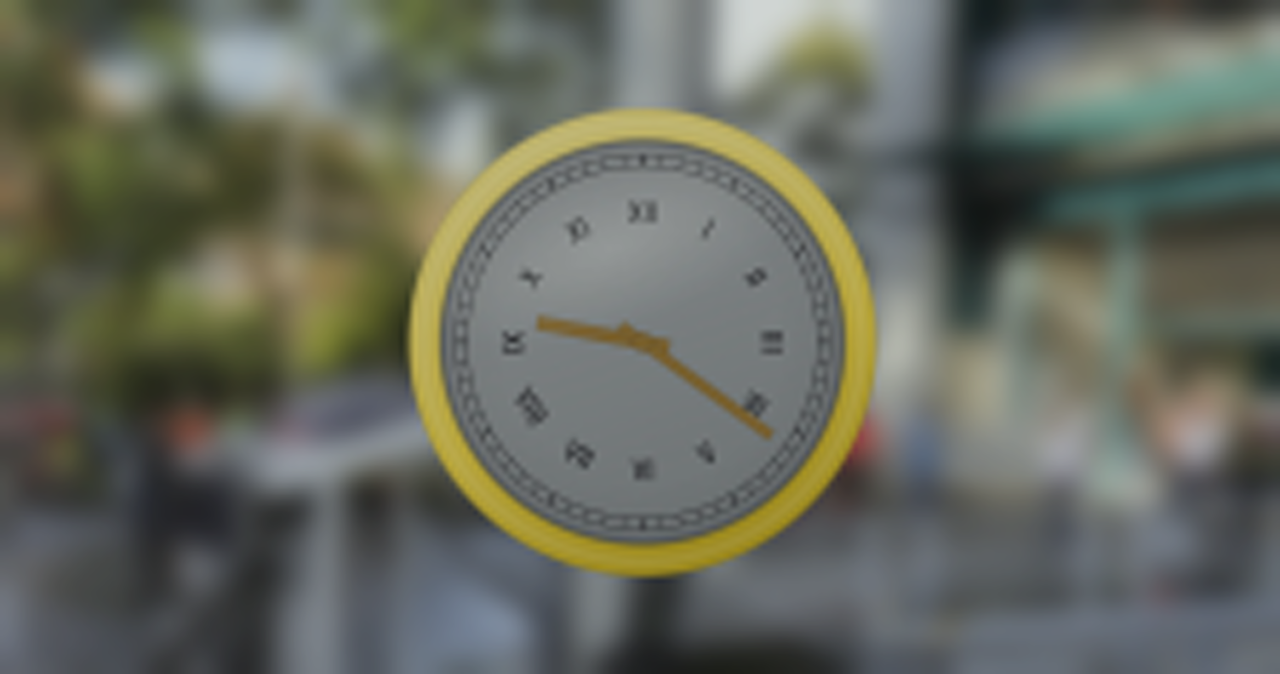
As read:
**9:21**
